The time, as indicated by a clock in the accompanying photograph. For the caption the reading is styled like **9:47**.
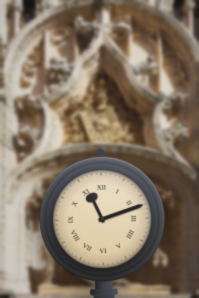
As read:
**11:12**
